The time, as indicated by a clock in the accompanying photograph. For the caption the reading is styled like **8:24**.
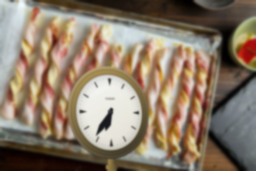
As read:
**6:36**
